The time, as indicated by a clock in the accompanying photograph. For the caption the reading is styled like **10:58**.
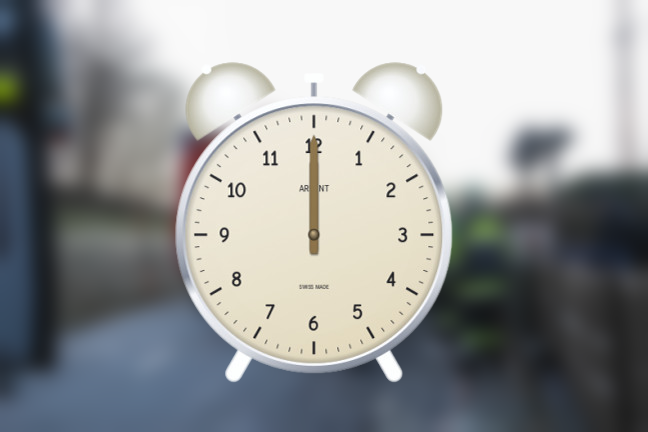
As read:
**12:00**
